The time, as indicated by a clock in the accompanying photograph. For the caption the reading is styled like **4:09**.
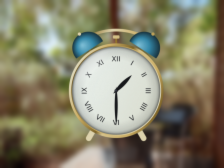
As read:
**1:30**
